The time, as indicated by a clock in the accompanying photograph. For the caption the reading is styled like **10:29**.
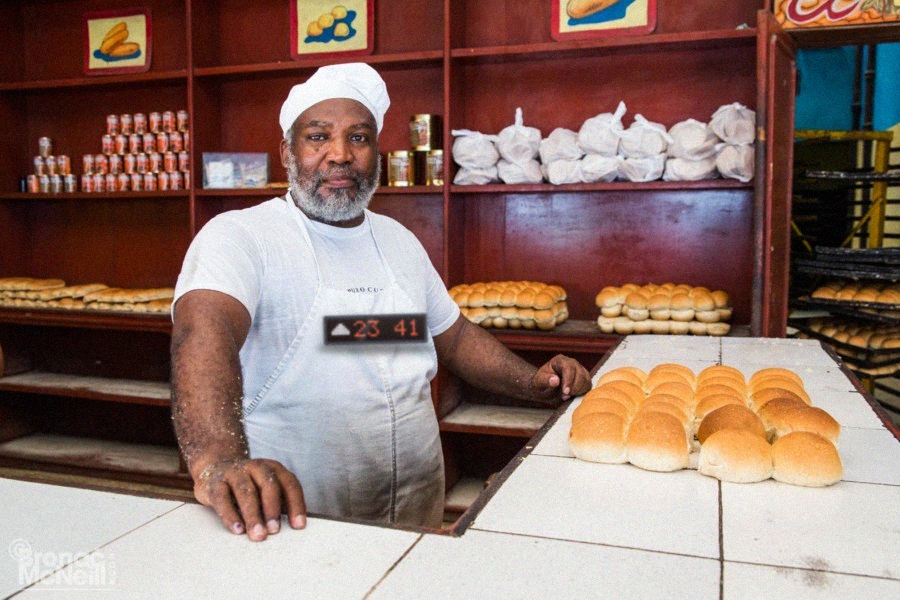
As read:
**23:41**
